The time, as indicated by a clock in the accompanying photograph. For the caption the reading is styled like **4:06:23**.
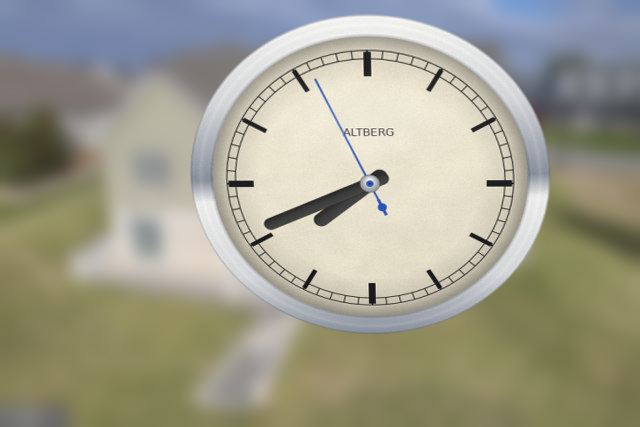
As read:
**7:40:56**
